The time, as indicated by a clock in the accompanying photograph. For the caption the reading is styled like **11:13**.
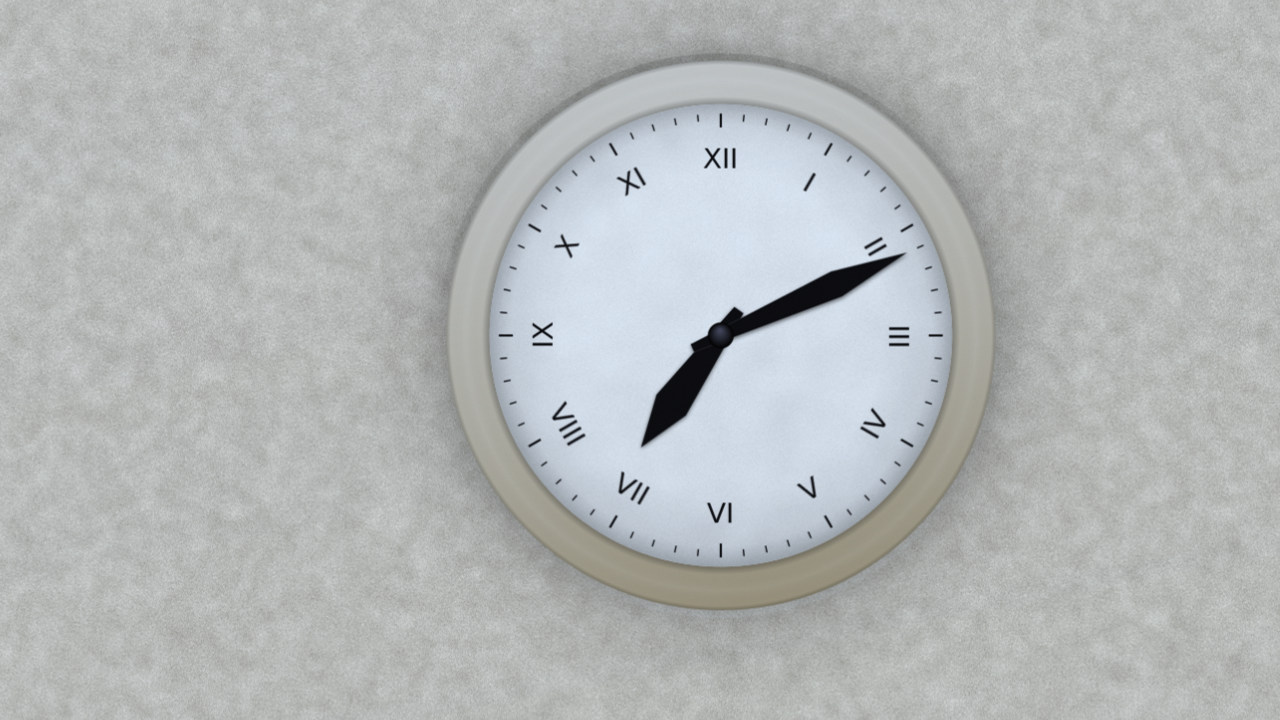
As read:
**7:11**
